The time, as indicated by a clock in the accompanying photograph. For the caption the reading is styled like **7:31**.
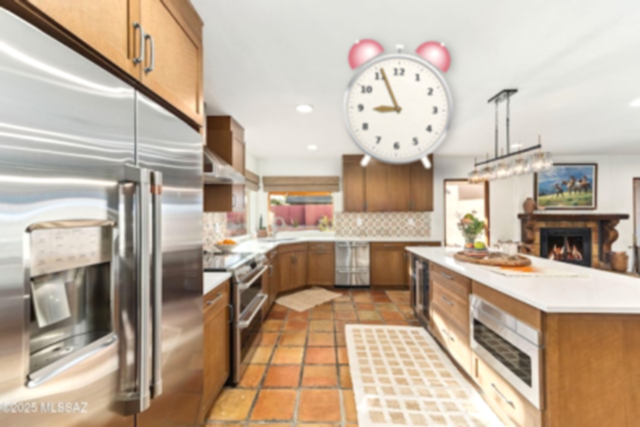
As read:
**8:56**
